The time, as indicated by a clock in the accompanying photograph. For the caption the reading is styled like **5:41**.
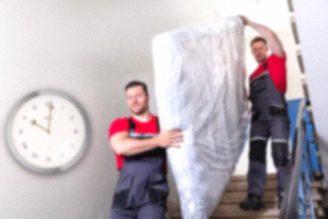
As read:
**10:01**
